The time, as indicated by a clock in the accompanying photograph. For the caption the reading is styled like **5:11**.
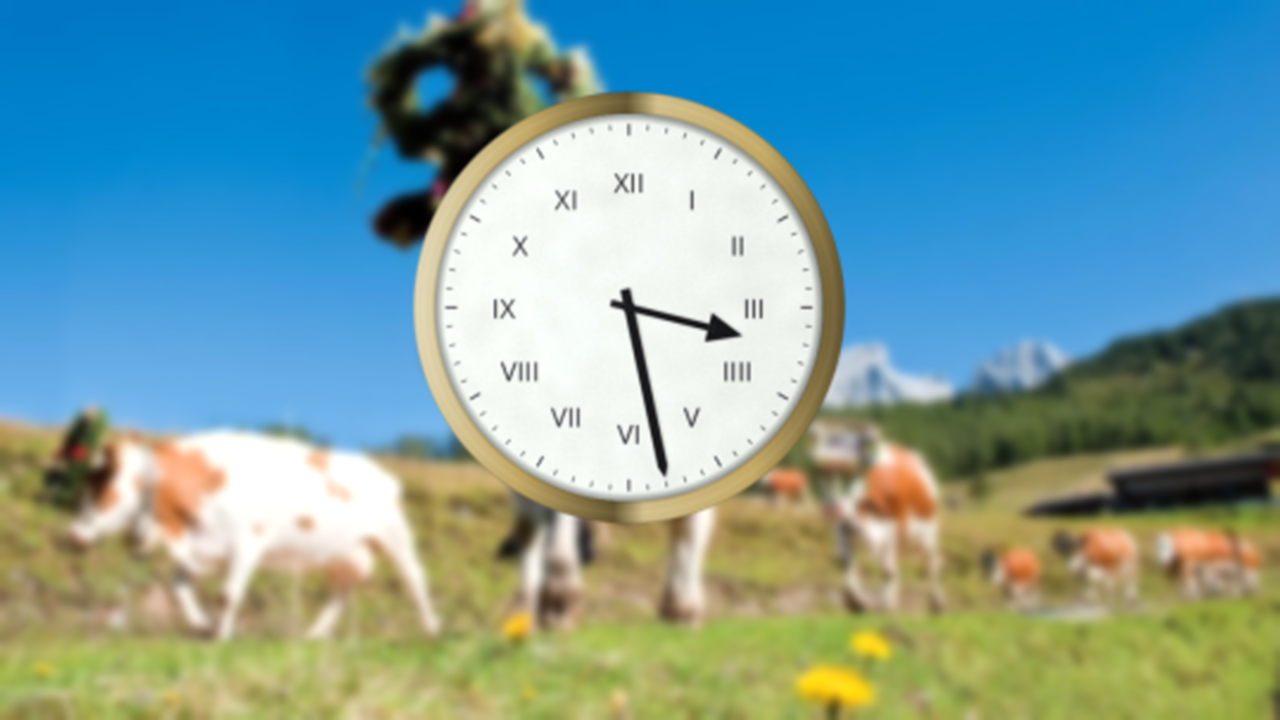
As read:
**3:28**
